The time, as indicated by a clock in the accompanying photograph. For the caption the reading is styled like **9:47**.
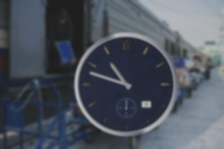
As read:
**10:48**
